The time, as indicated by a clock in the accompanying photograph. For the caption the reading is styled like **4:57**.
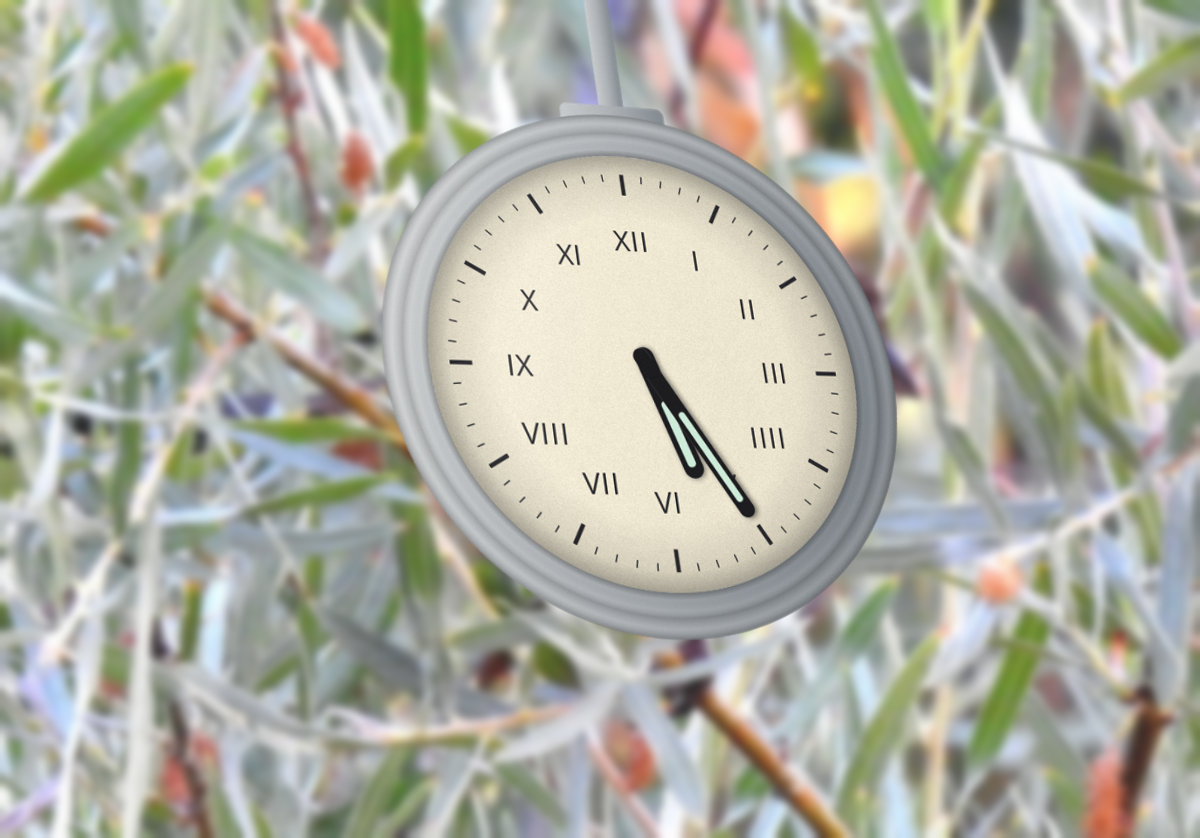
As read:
**5:25**
